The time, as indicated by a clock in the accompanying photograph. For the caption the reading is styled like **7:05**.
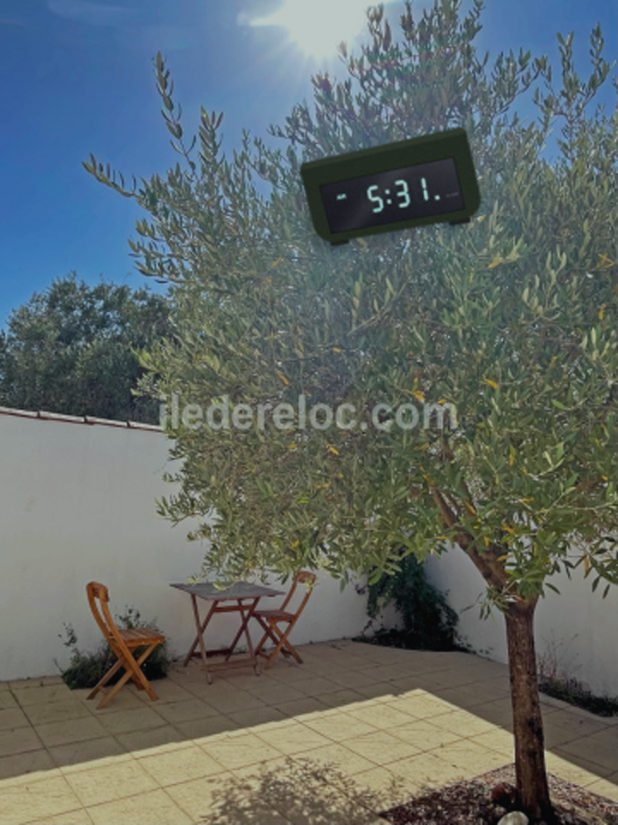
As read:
**5:31**
